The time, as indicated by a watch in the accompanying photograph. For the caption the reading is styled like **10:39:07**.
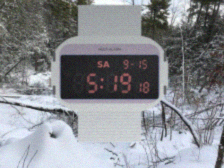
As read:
**5:19:18**
